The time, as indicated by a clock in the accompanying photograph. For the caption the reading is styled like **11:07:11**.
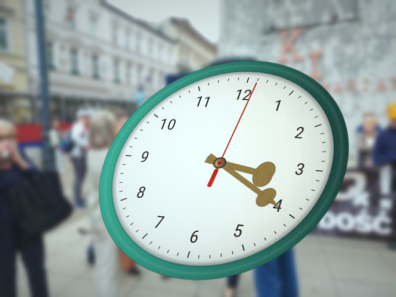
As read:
**3:20:01**
